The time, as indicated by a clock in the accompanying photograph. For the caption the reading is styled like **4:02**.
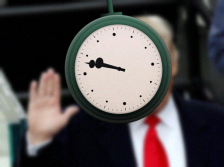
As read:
**9:48**
